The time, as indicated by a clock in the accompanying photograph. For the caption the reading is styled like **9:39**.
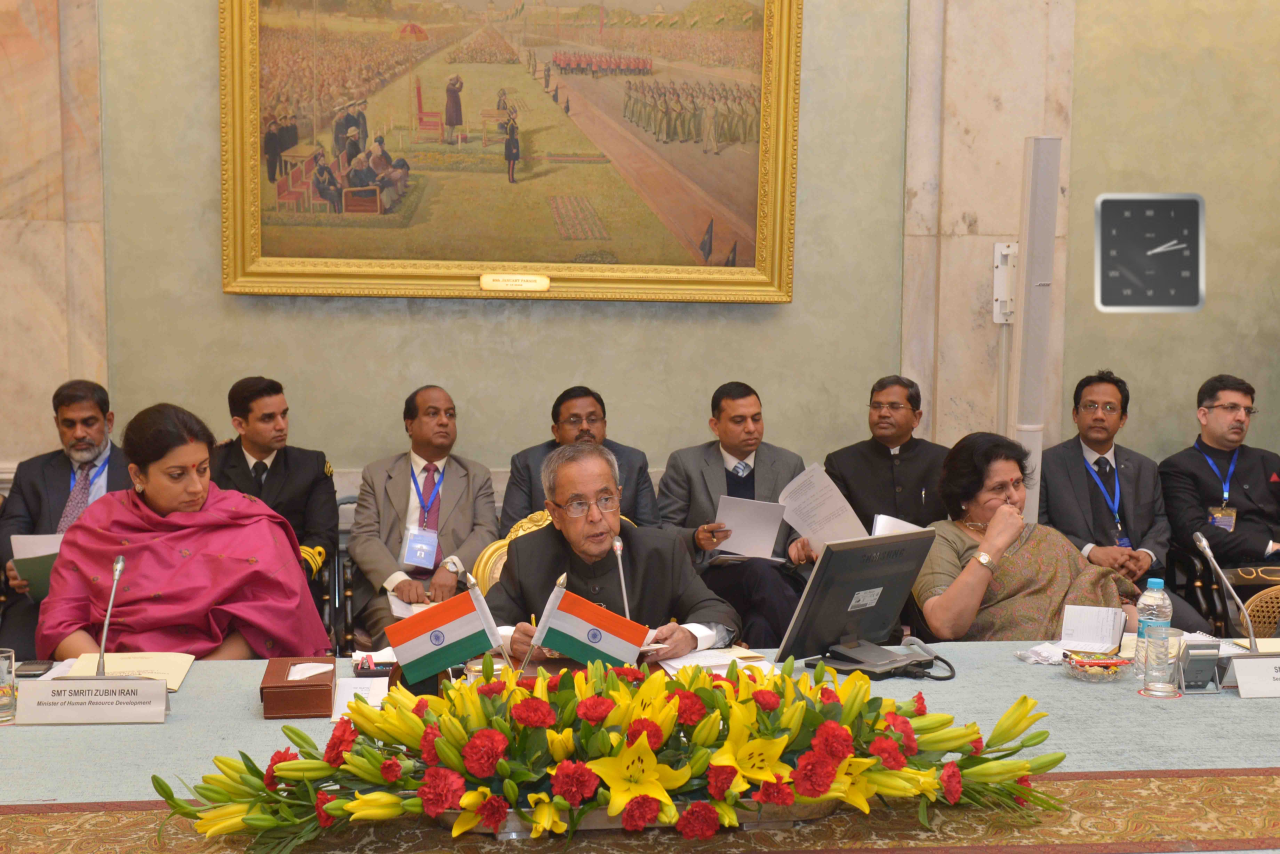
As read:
**2:13**
